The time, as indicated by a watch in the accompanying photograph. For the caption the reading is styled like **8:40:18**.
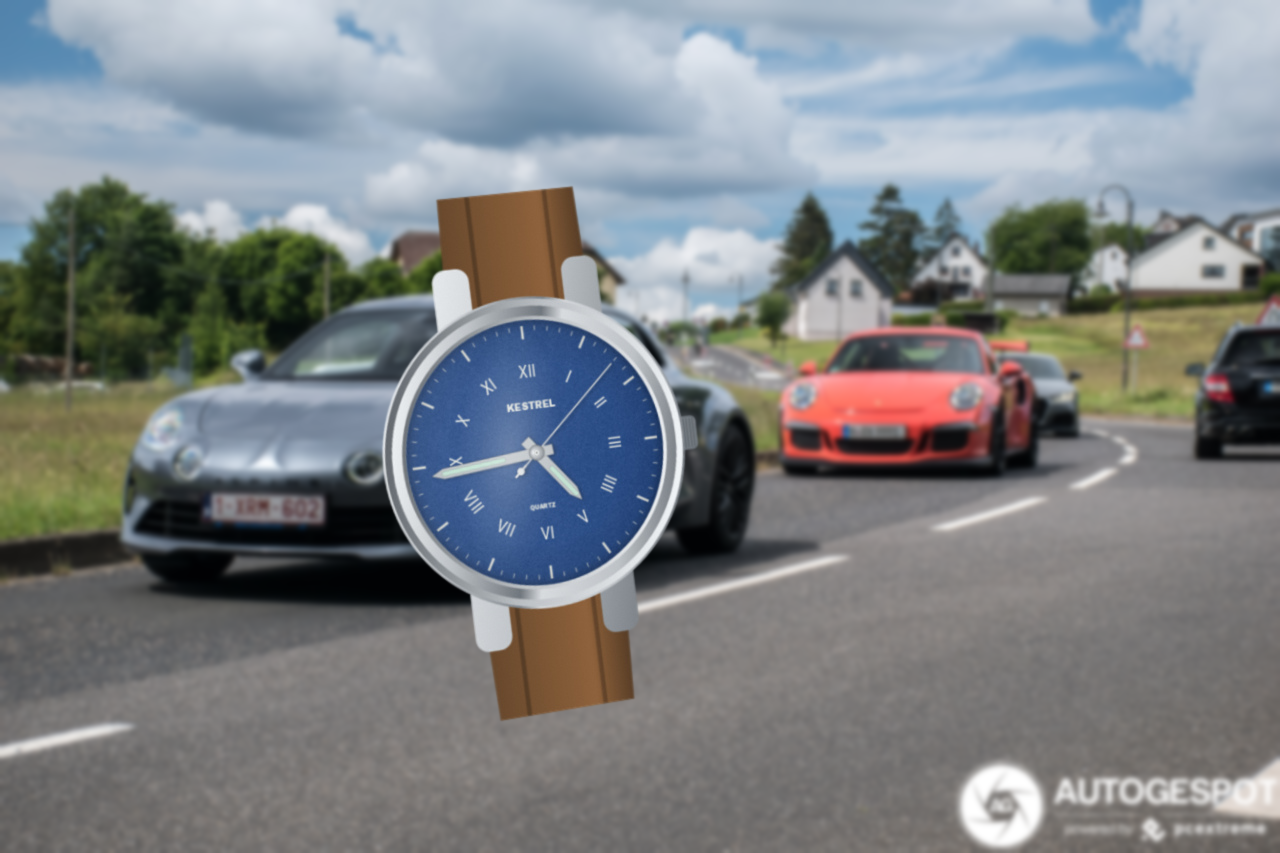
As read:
**4:44:08**
